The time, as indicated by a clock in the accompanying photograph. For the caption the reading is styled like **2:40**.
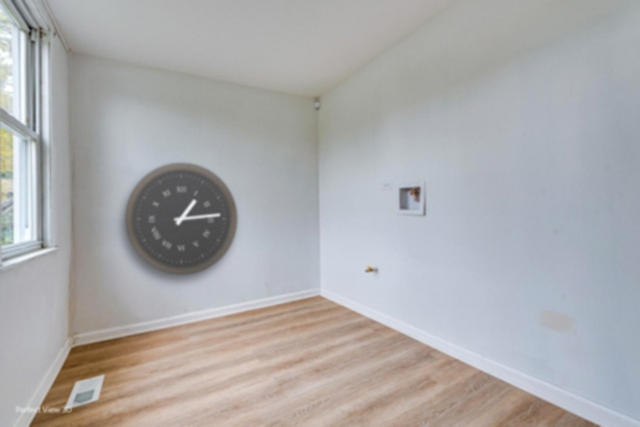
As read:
**1:14**
